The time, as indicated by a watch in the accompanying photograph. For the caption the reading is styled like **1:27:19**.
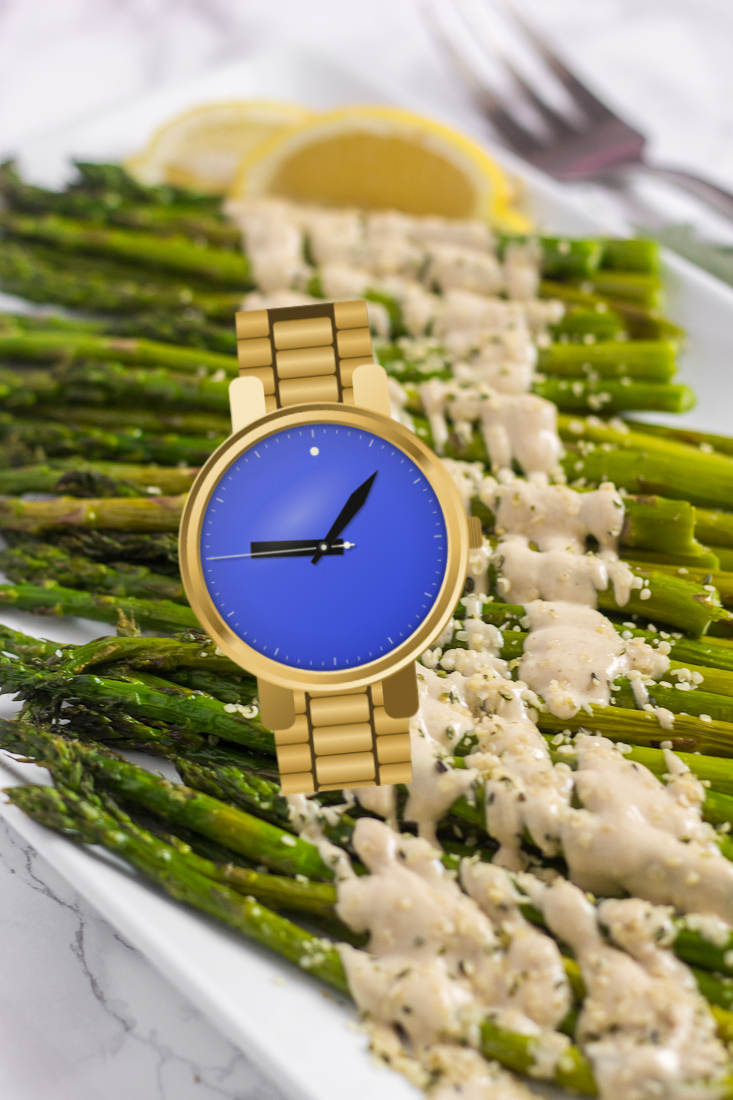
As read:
**9:06:45**
